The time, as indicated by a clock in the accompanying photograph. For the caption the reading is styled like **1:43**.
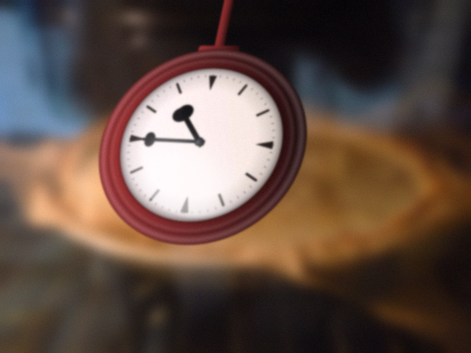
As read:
**10:45**
